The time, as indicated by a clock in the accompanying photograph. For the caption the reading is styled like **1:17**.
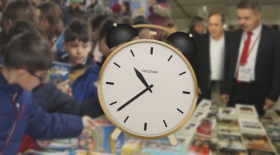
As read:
**10:38**
